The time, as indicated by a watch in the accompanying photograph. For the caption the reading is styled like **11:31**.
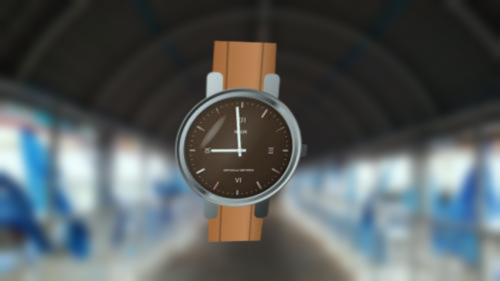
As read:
**8:59**
